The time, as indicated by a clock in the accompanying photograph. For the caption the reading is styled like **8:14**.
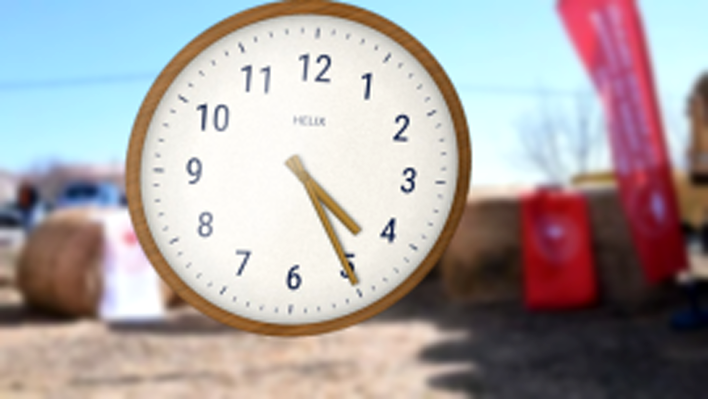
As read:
**4:25**
